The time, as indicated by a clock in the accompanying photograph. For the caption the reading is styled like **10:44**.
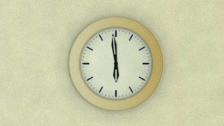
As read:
**5:59**
